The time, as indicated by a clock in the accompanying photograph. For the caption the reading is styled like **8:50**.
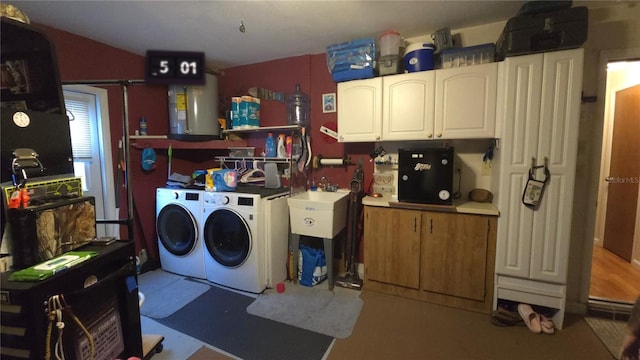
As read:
**5:01**
